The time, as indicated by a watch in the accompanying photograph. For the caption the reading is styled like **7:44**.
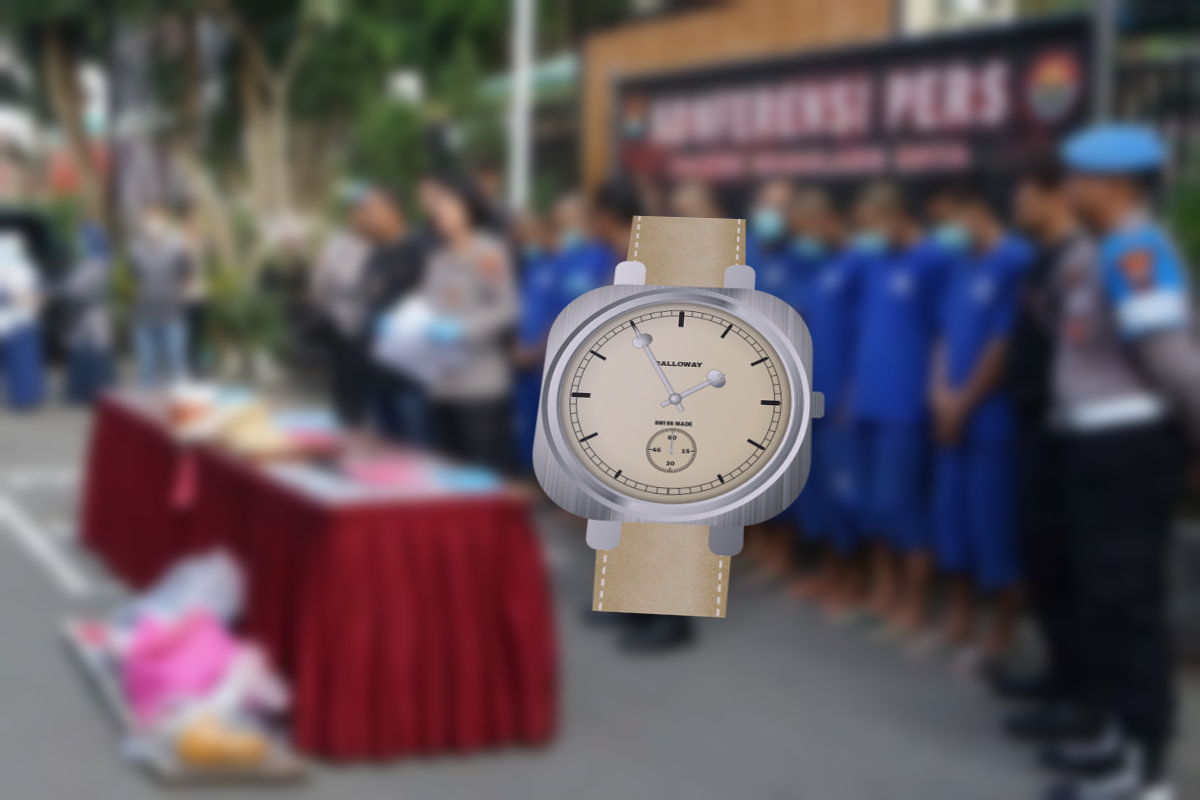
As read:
**1:55**
